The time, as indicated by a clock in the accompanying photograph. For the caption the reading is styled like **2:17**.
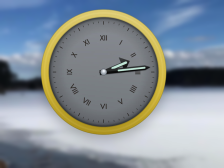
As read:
**2:14**
